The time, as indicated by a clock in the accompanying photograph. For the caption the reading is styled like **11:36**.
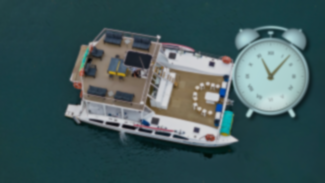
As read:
**11:07**
